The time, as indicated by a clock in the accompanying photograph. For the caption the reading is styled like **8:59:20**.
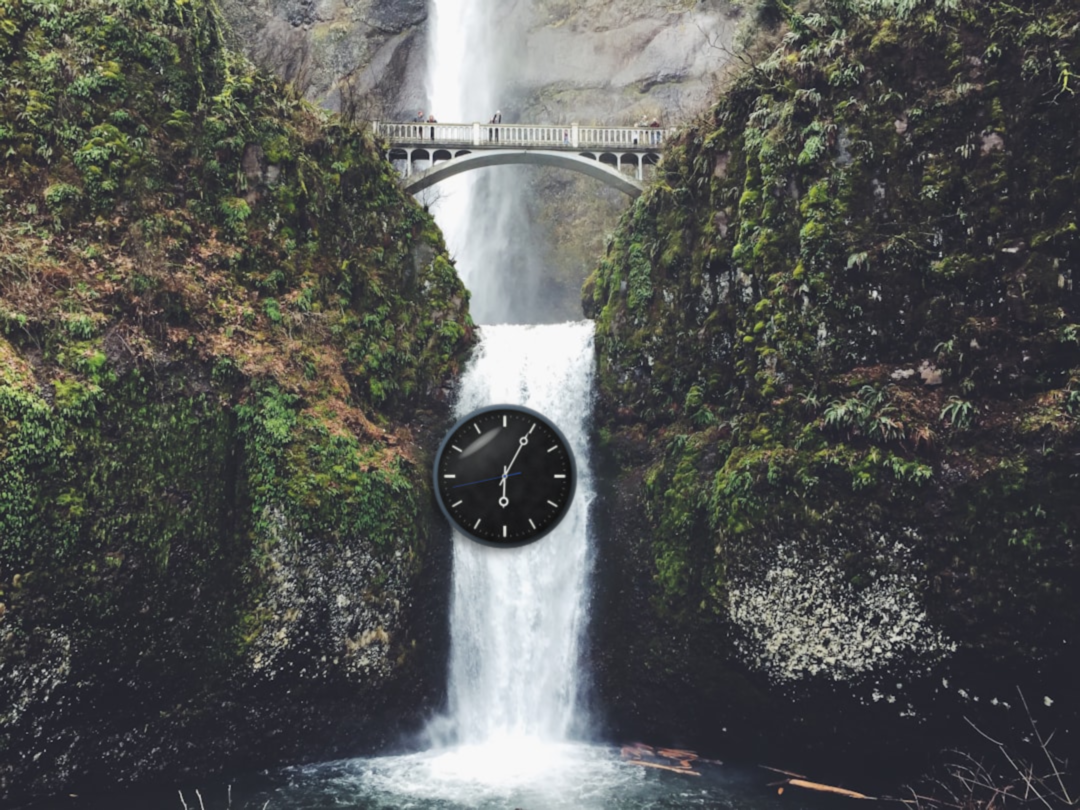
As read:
**6:04:43**
